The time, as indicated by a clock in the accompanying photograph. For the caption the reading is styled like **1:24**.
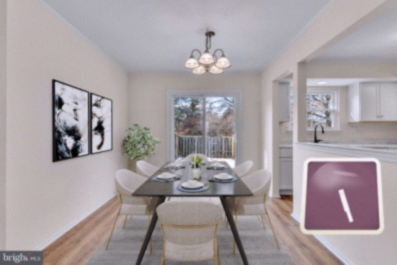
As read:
**5:27**
